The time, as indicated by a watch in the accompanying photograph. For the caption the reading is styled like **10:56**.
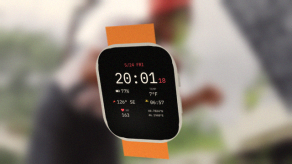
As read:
**20:01**
